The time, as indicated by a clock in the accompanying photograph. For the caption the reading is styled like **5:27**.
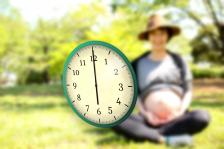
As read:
**6:00**
